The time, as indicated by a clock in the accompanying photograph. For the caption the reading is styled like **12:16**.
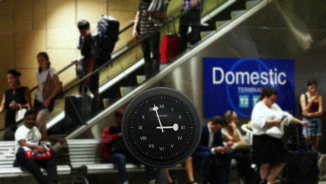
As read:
**2:57**
